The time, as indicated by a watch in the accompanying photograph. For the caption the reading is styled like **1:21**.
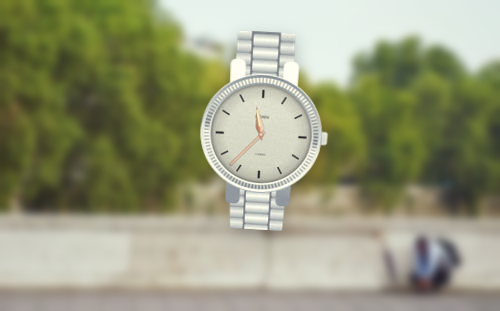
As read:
**11:37**
